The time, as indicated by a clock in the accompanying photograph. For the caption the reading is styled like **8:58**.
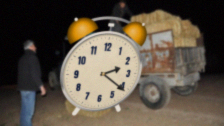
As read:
**2:21**
